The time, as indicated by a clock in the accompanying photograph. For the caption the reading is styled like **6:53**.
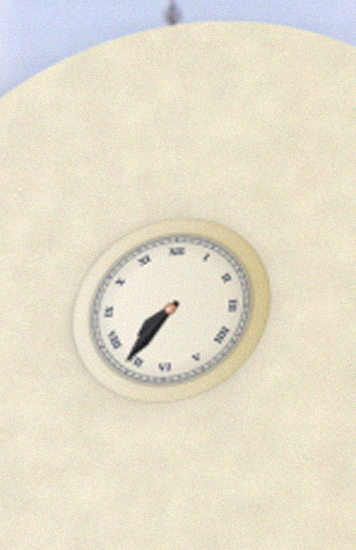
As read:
**7:36**
